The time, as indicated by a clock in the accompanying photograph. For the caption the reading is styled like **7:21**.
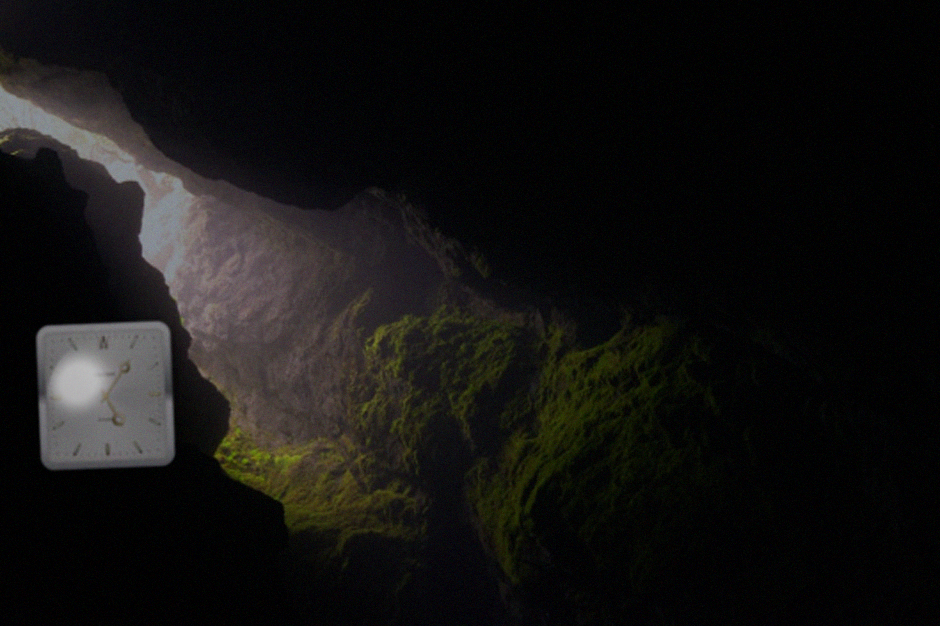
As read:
**5:06**
